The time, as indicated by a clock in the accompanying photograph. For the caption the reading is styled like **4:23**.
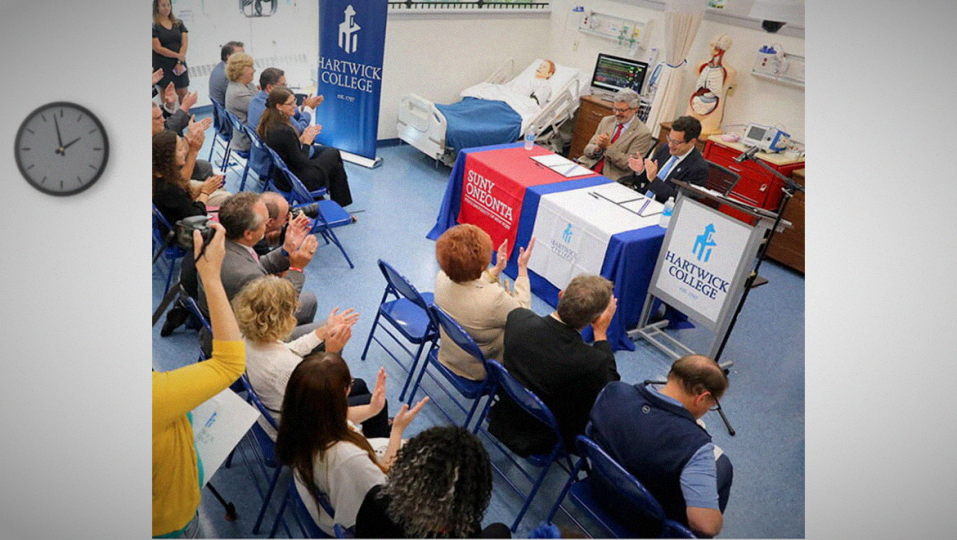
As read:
**1:58**
